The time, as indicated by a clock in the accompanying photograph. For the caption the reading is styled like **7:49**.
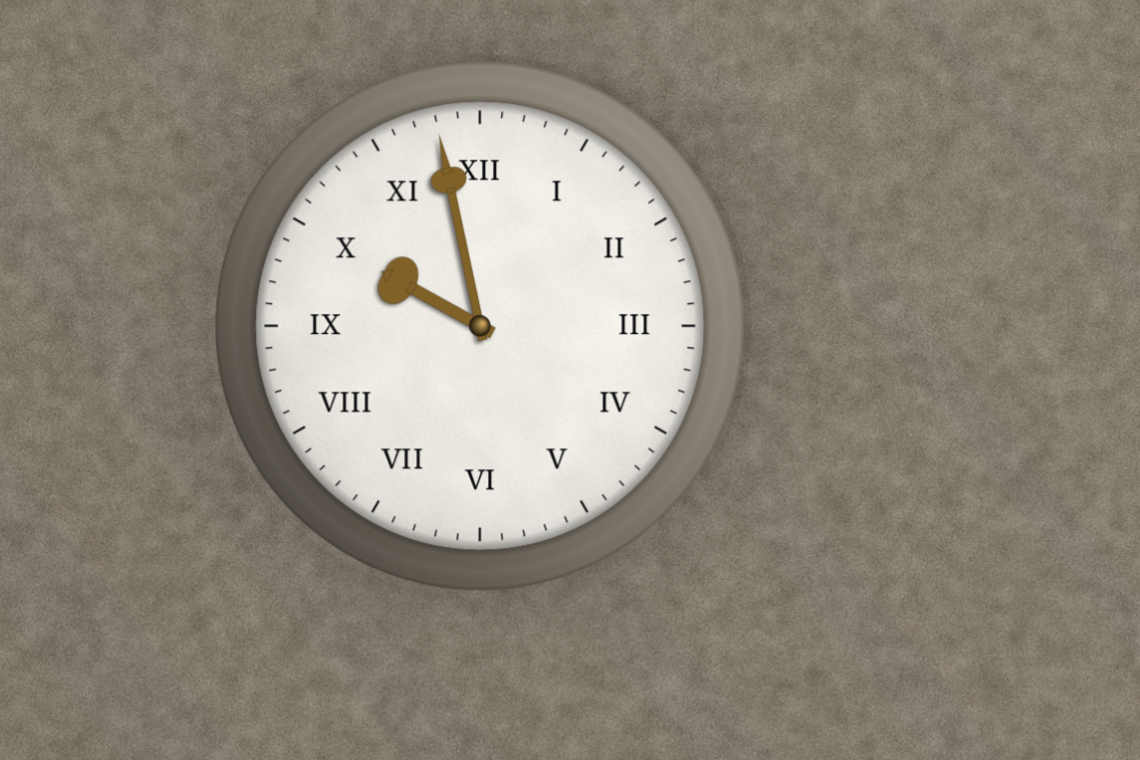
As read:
**9:58**
